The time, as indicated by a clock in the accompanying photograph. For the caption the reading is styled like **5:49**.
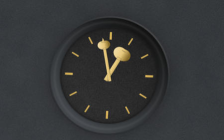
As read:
**12:58**
